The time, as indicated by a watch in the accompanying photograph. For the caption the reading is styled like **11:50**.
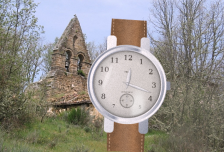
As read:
**12:18**
